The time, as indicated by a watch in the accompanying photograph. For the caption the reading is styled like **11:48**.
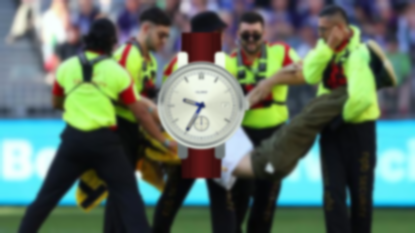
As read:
**9:35**
